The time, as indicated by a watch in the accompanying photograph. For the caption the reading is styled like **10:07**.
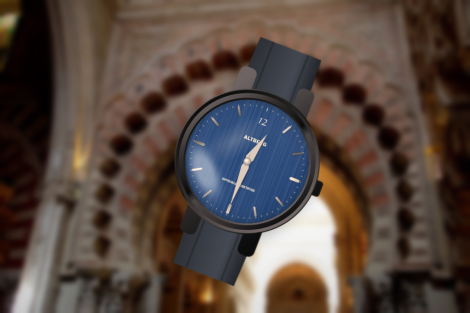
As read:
**12:30**
